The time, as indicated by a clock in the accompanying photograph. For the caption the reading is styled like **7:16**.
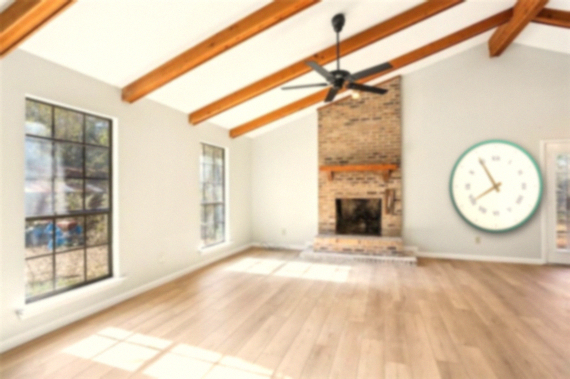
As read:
**7:55**
